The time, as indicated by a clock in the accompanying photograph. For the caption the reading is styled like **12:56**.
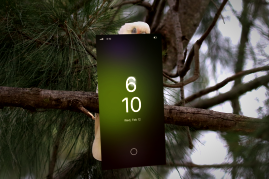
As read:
**6:10**
